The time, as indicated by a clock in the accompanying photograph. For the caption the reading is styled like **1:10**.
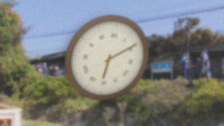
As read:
**6:09**
